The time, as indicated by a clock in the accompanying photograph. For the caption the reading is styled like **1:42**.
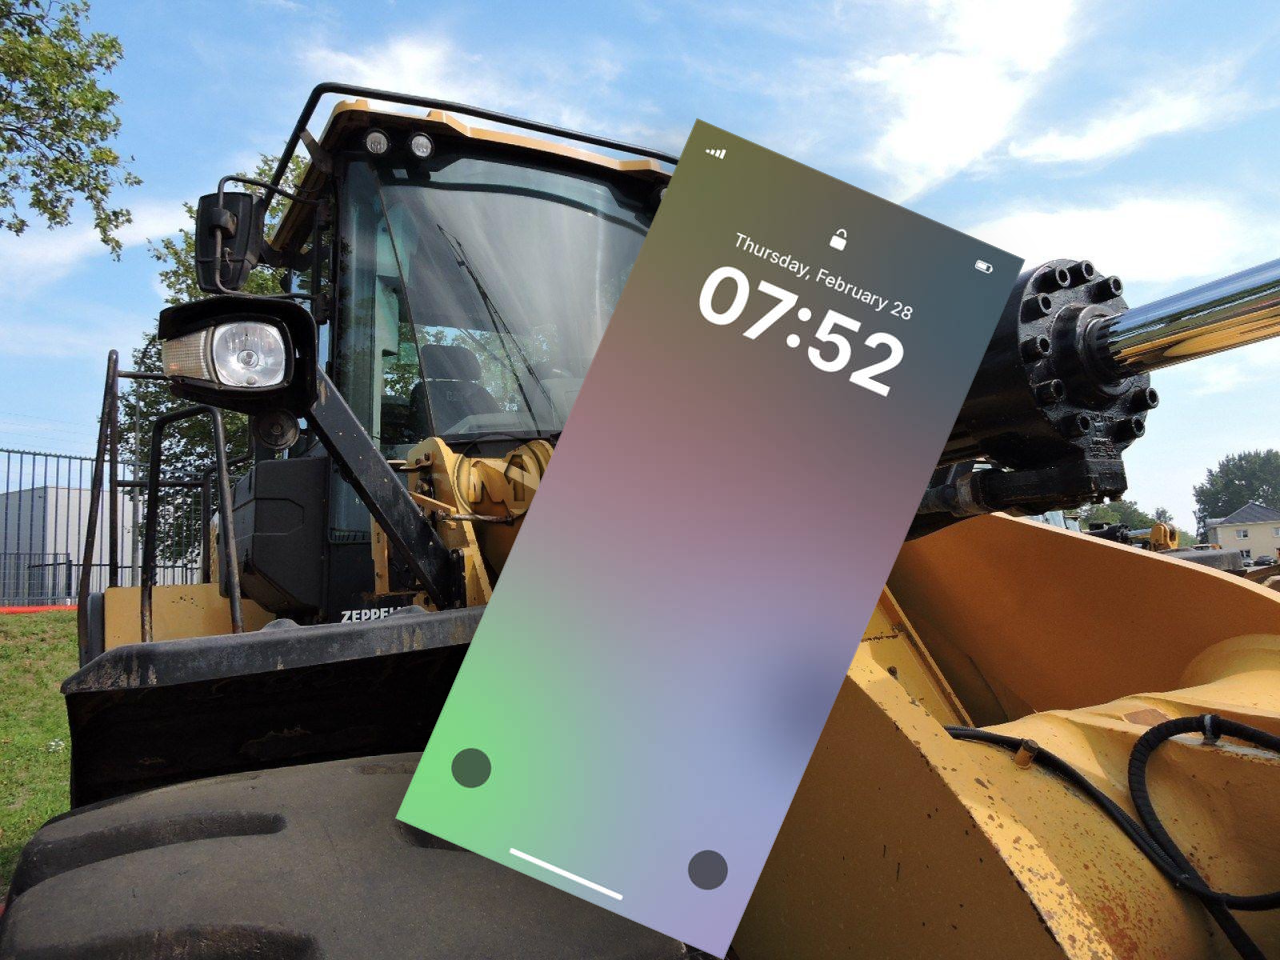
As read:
**7:52**
